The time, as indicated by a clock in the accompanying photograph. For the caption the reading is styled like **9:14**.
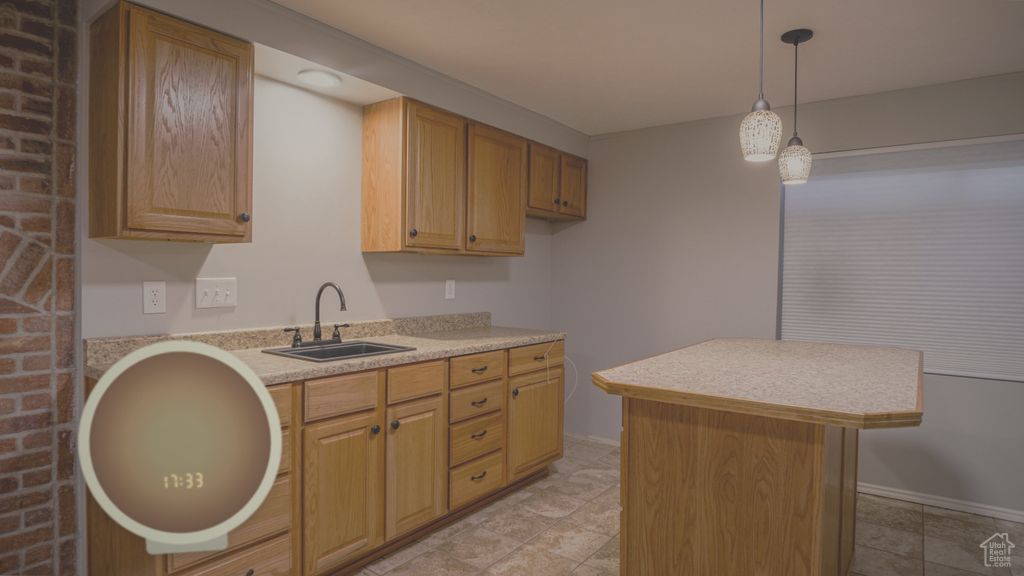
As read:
**17:33**
